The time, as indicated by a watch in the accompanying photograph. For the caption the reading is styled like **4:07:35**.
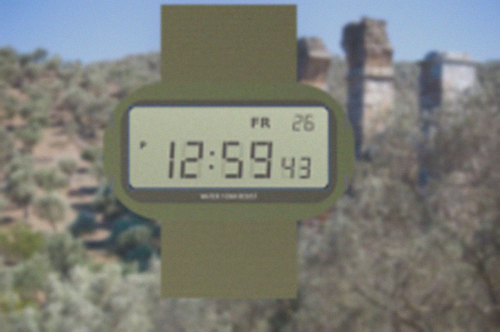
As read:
**12:59:43**
